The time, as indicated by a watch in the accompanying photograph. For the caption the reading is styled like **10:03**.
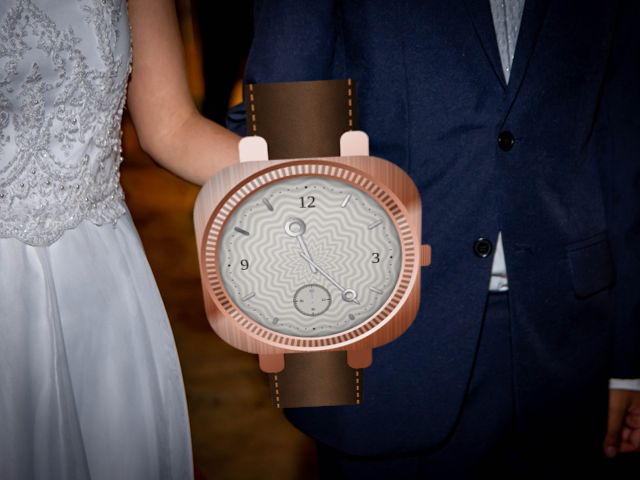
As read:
**11:23**
